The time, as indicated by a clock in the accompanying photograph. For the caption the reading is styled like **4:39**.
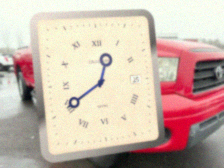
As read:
**12:40**
